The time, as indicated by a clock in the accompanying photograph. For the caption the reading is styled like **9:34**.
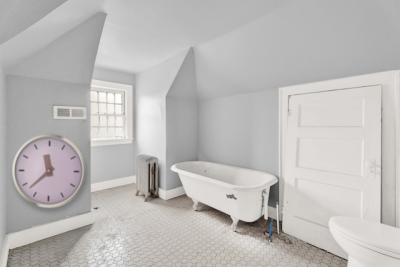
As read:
**11:38**
